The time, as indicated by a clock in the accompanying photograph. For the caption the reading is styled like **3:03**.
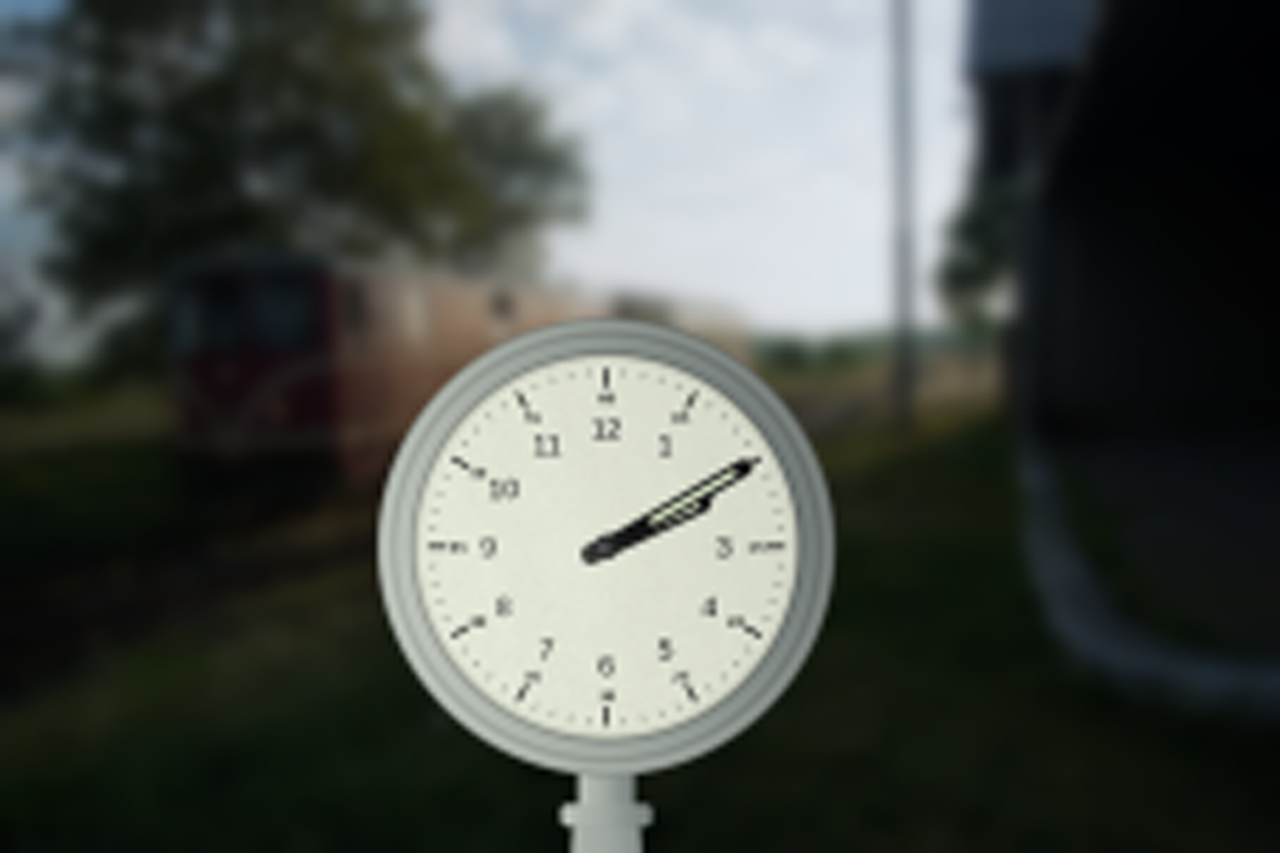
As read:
**2:10**
